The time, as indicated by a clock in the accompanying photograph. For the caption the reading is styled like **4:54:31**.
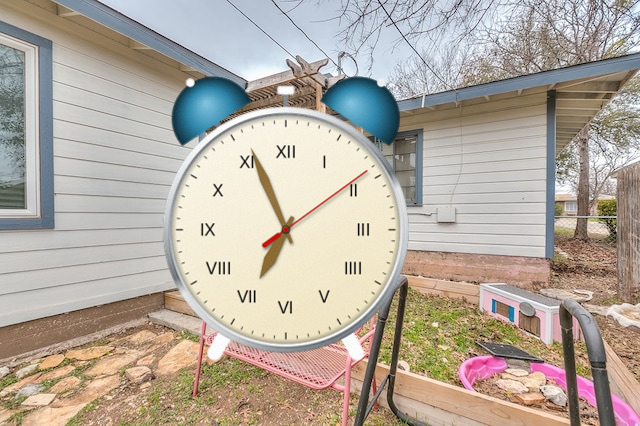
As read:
**6:56:09**
